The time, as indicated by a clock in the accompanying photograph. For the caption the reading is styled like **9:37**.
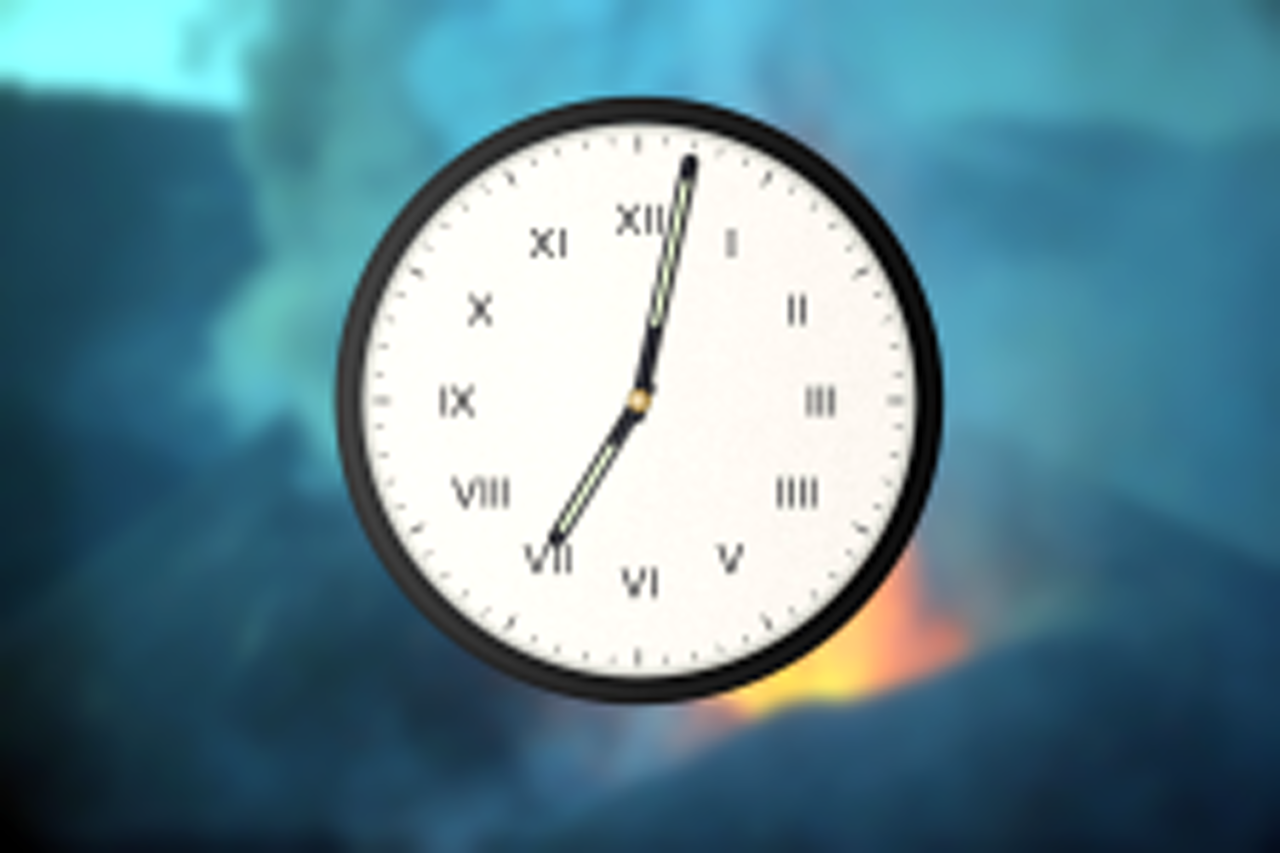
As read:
**7:02**
